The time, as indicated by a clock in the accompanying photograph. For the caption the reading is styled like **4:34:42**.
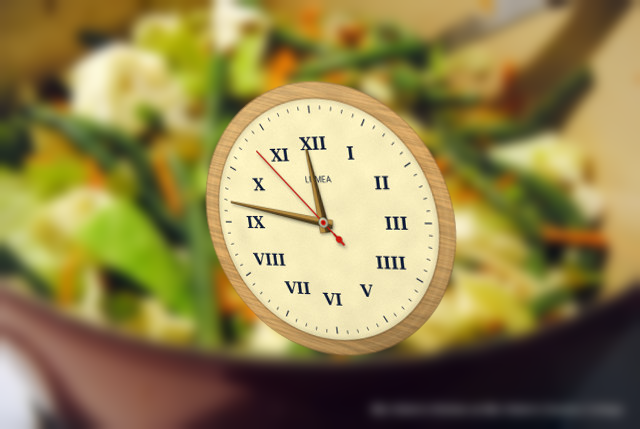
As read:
**11:46:53**
